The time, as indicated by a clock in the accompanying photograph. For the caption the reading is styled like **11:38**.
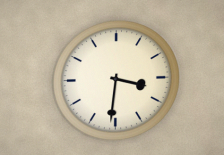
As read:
**3:31**
